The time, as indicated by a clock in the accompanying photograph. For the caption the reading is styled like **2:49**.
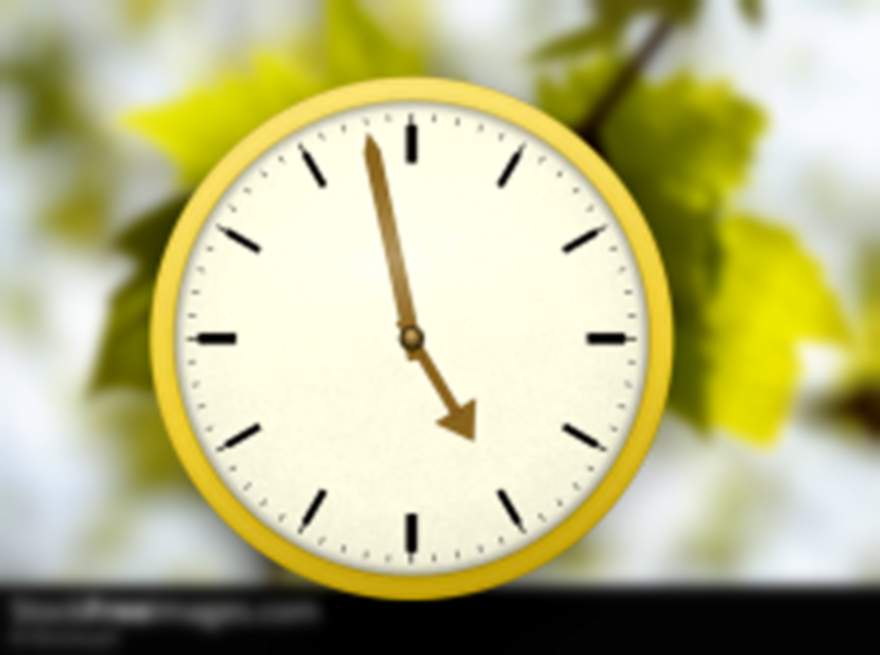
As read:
**4:58**
